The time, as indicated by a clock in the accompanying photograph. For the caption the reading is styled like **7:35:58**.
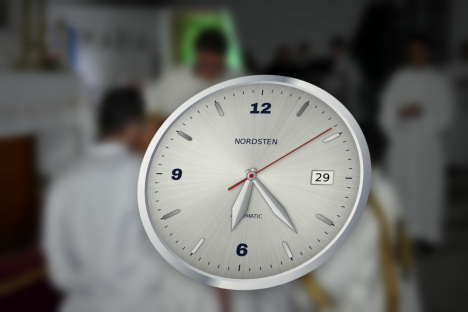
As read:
**6:23:09**
